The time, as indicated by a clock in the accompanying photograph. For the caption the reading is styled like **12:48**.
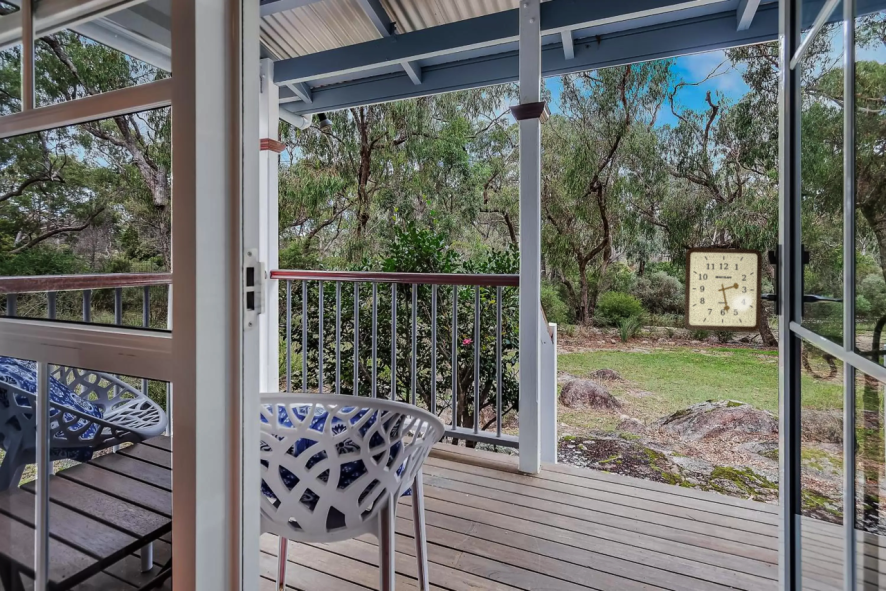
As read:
**2:28**
